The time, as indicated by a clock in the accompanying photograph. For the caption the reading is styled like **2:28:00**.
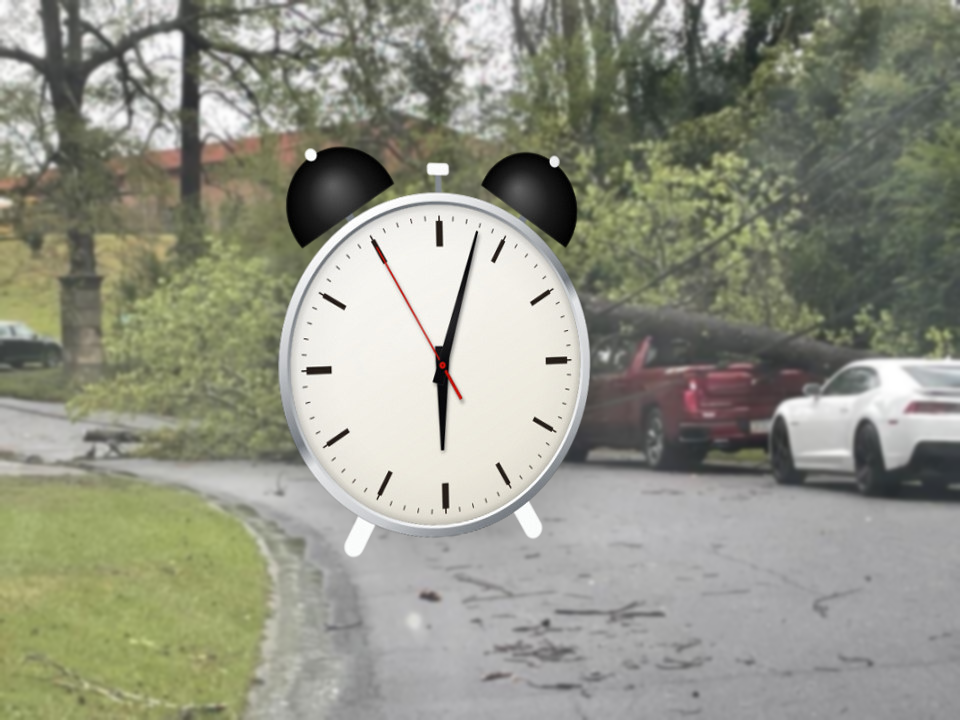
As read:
**6:02:55**
